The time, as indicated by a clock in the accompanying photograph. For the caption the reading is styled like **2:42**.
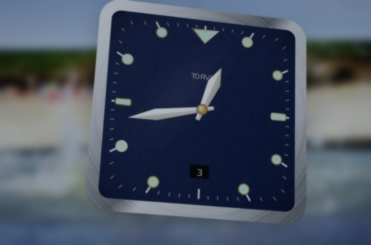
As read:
**12:43**
